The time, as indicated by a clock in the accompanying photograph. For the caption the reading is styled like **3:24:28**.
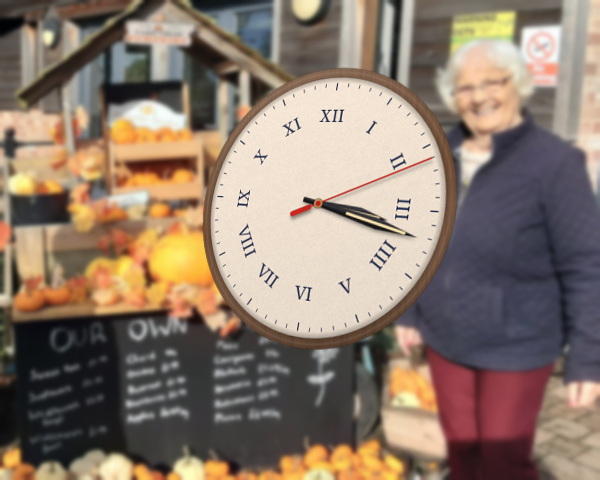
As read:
**3:17:11**
